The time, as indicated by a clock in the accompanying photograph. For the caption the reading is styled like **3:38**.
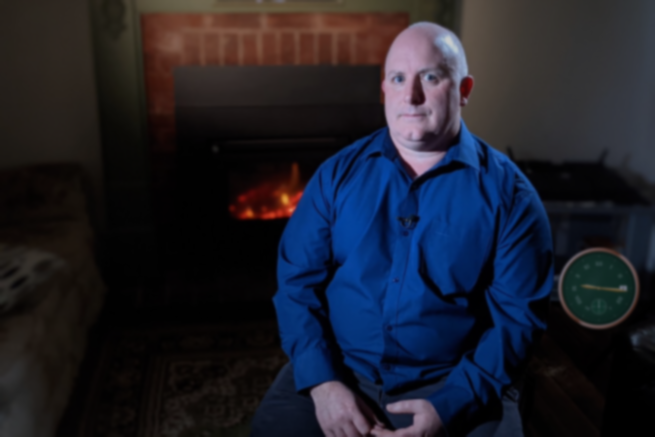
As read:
**9:16**
